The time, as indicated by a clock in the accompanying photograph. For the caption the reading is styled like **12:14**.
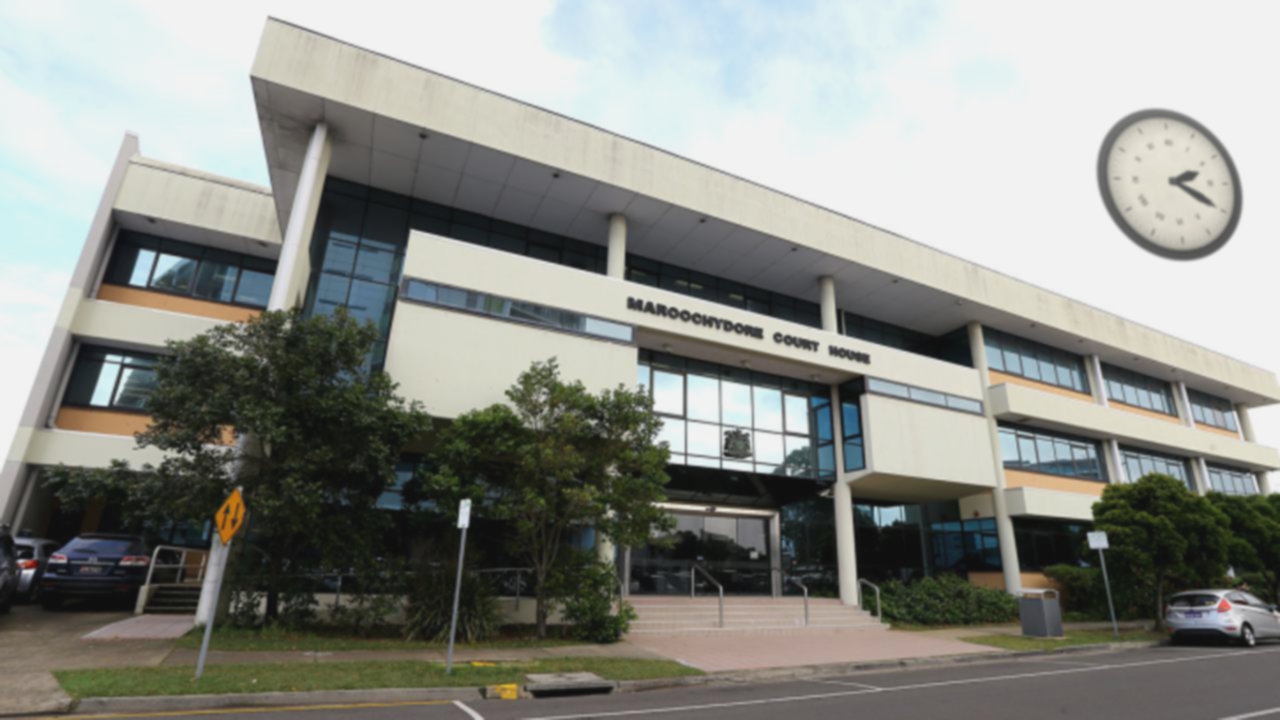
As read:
**2:20**
